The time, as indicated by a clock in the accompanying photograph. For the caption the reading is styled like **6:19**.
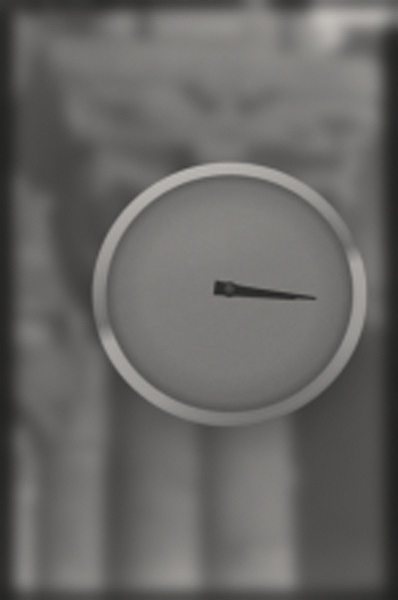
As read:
**3:16**
